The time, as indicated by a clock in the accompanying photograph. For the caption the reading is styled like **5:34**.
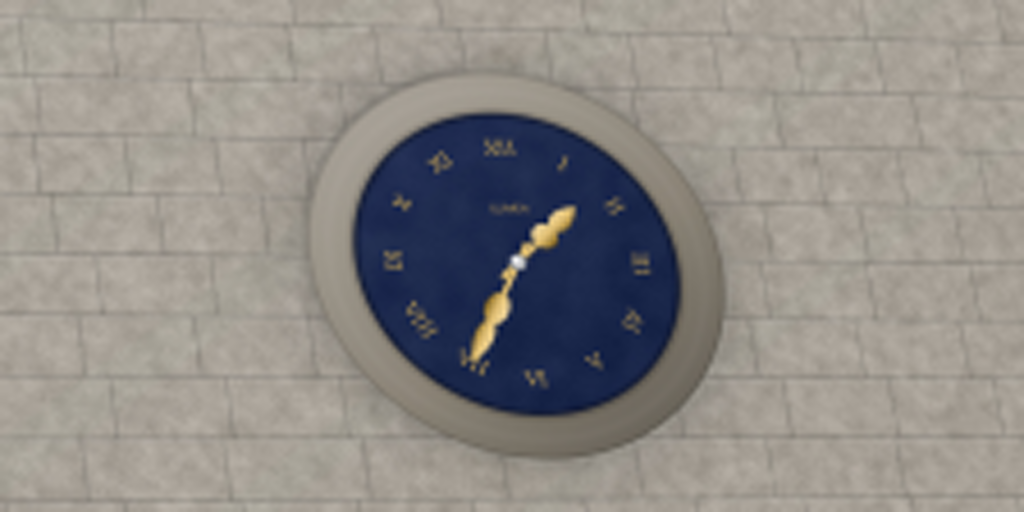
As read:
**1:35**
